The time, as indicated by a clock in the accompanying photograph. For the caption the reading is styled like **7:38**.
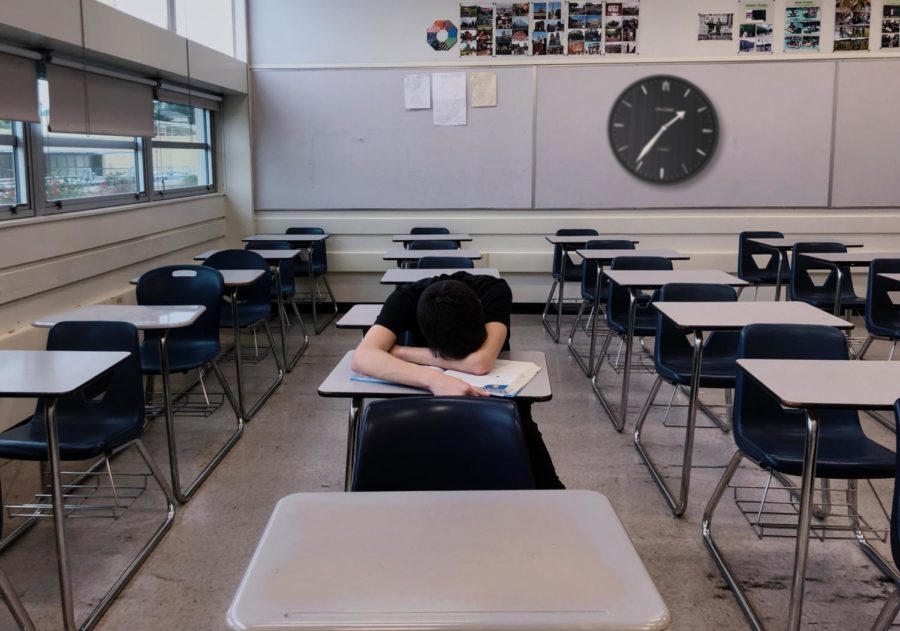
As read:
**1:36**
